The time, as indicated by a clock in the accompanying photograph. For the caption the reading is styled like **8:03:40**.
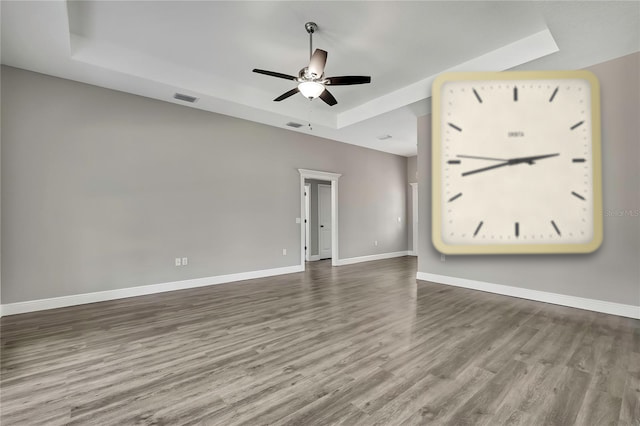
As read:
**2:42:46**
